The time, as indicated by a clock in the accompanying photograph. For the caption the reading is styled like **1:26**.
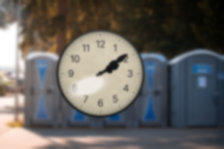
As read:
**2:09**
